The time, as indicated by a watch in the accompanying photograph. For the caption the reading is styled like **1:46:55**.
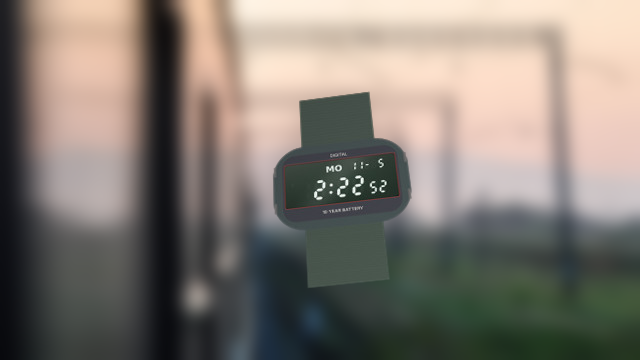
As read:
**2:22:52**
